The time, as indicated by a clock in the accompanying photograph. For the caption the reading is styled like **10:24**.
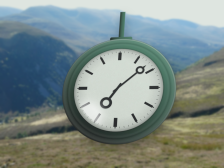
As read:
**7:08**
